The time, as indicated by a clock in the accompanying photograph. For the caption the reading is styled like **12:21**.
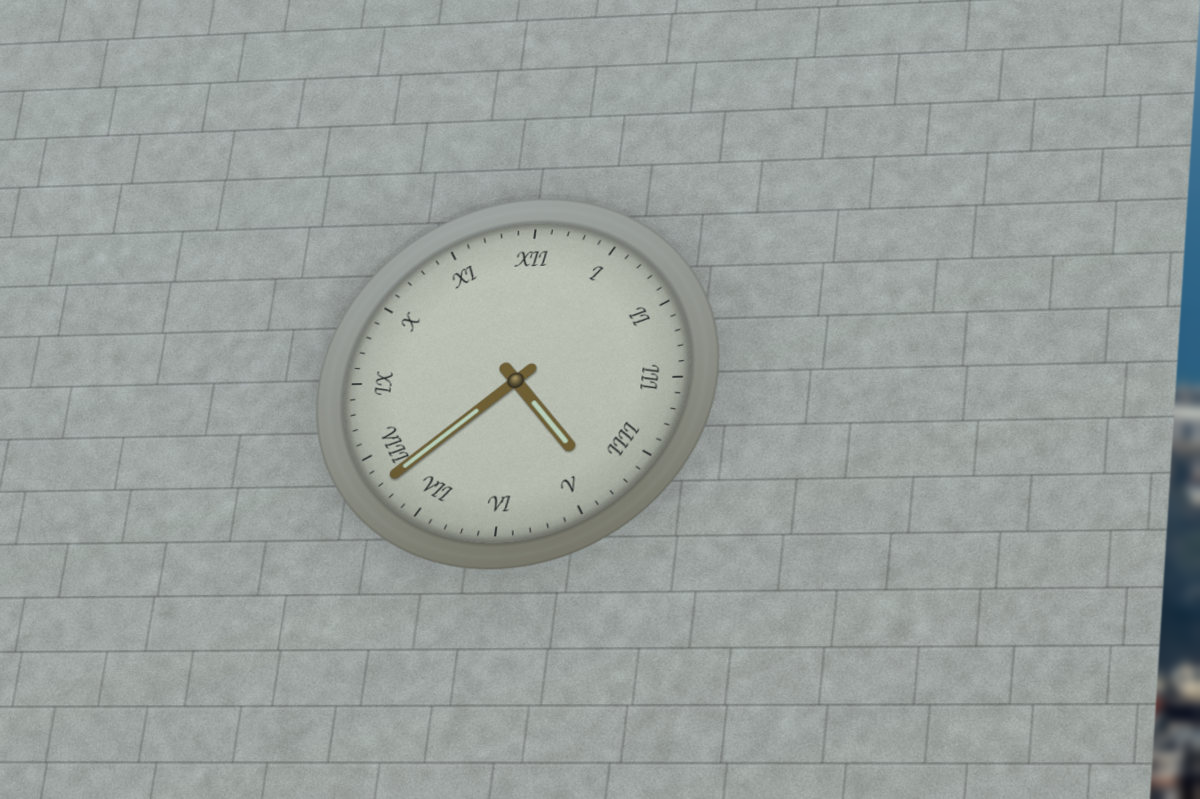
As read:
**4:38**
